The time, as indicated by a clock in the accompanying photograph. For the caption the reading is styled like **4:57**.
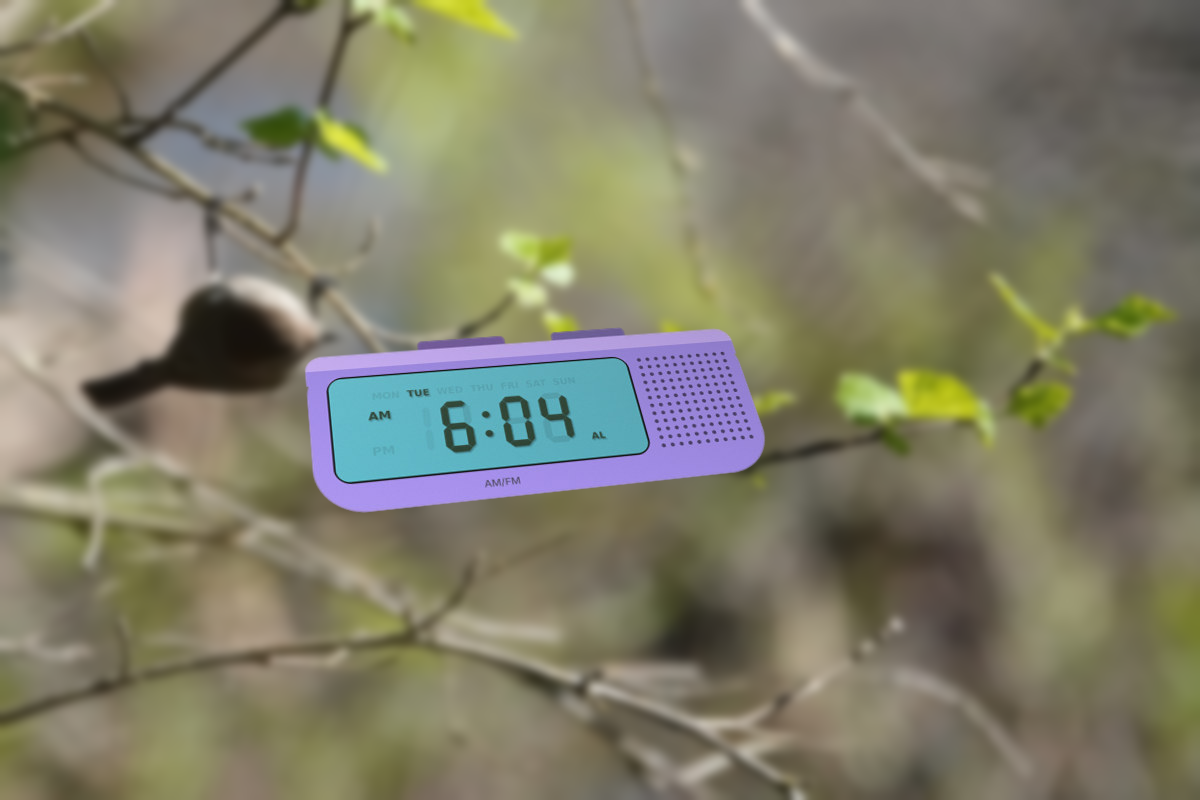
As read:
**6:04**
